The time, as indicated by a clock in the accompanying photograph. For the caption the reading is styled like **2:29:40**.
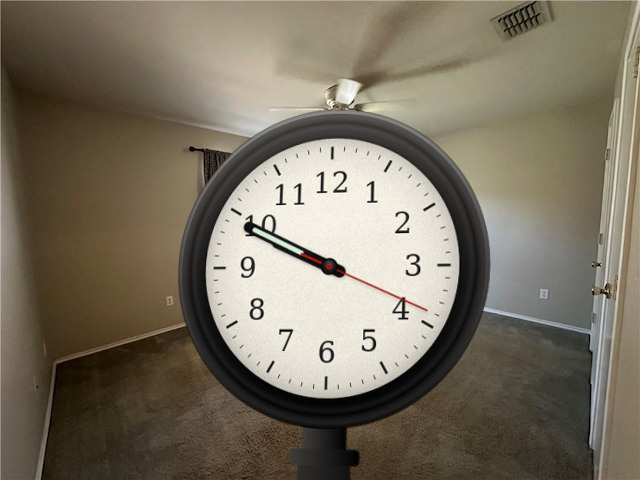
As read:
**9:49:19**
